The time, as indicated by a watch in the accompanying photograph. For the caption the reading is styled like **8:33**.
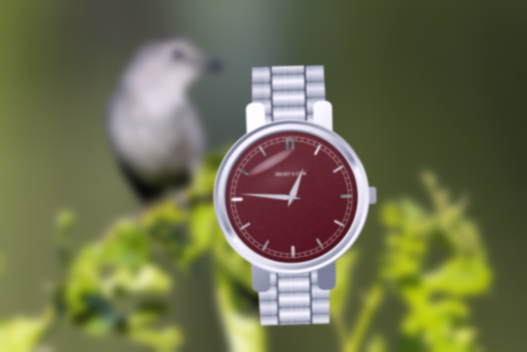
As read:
**12:46**
